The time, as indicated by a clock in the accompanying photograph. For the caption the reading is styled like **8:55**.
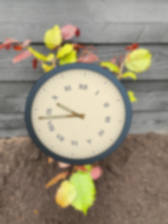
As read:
**9:43**
